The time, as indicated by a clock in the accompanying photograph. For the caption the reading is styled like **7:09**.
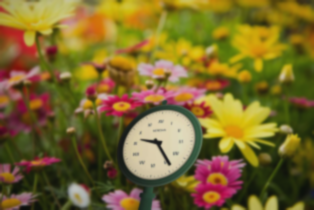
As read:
**9:24**
